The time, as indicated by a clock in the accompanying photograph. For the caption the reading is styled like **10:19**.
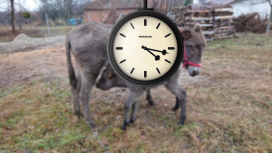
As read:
**4:17**
